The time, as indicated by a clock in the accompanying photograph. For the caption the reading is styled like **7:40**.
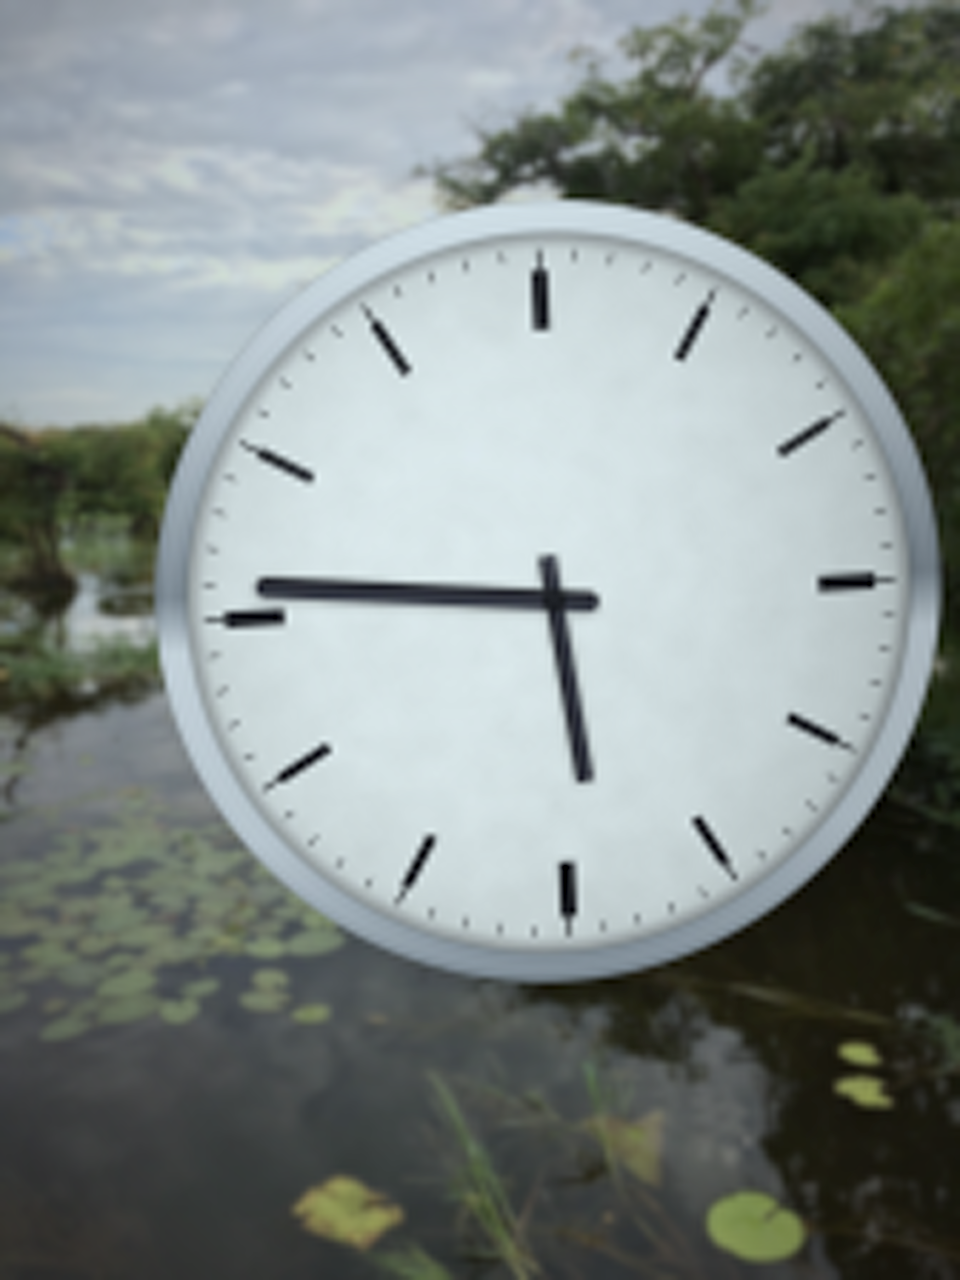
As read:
**5:46**
